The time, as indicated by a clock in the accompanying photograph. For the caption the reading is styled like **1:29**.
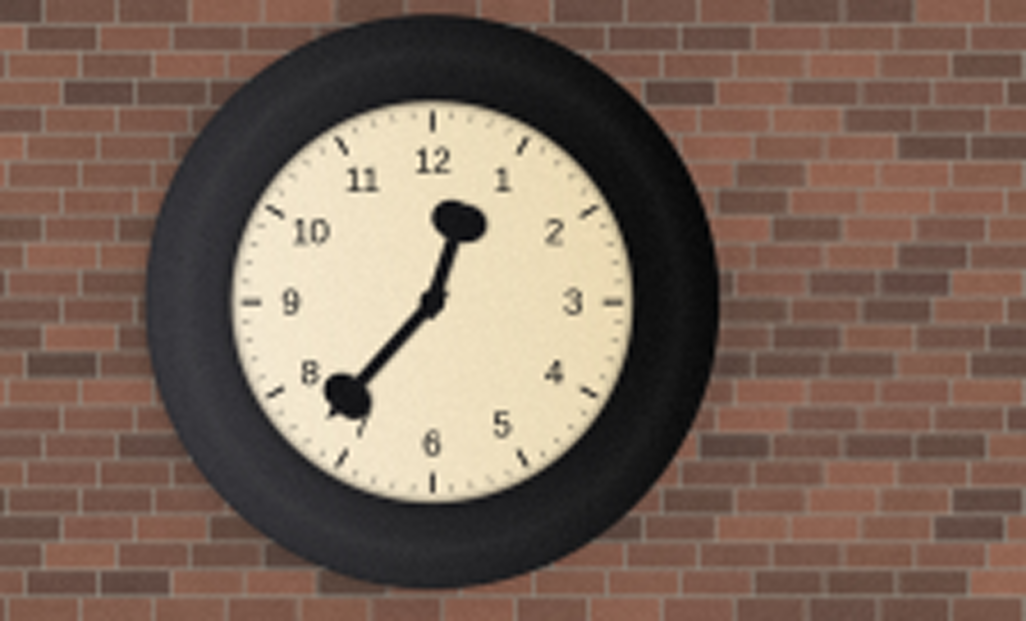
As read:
**12:37**
